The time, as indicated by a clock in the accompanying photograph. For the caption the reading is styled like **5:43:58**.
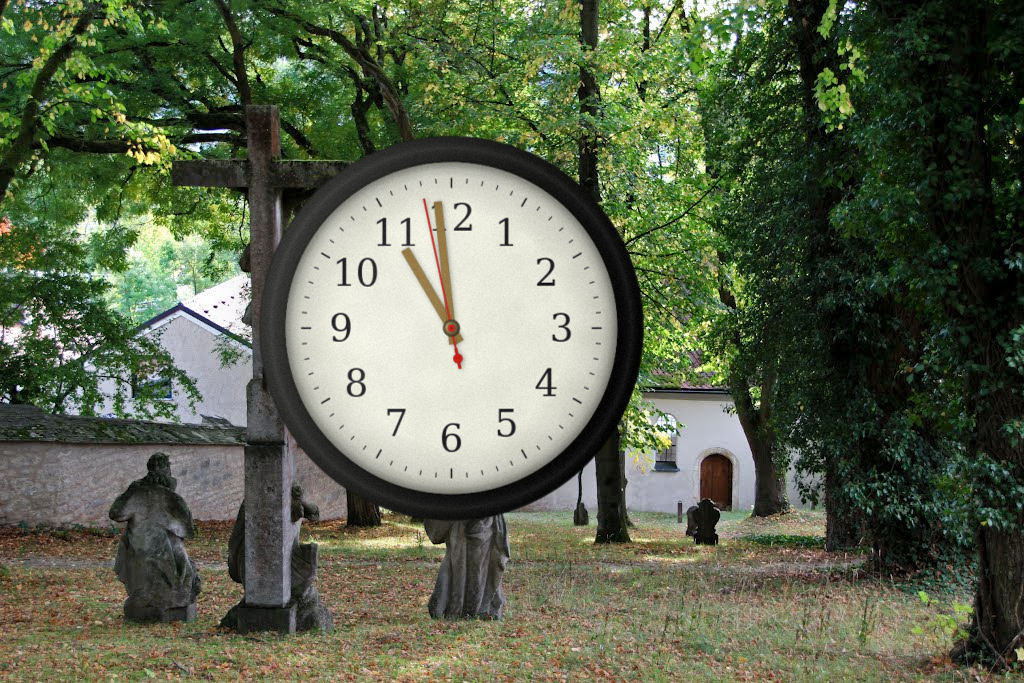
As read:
**10:58:58**
